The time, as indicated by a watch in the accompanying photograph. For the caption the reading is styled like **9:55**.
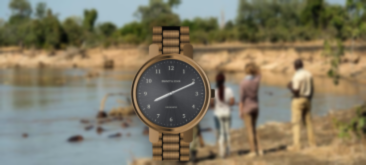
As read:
**8:11**
